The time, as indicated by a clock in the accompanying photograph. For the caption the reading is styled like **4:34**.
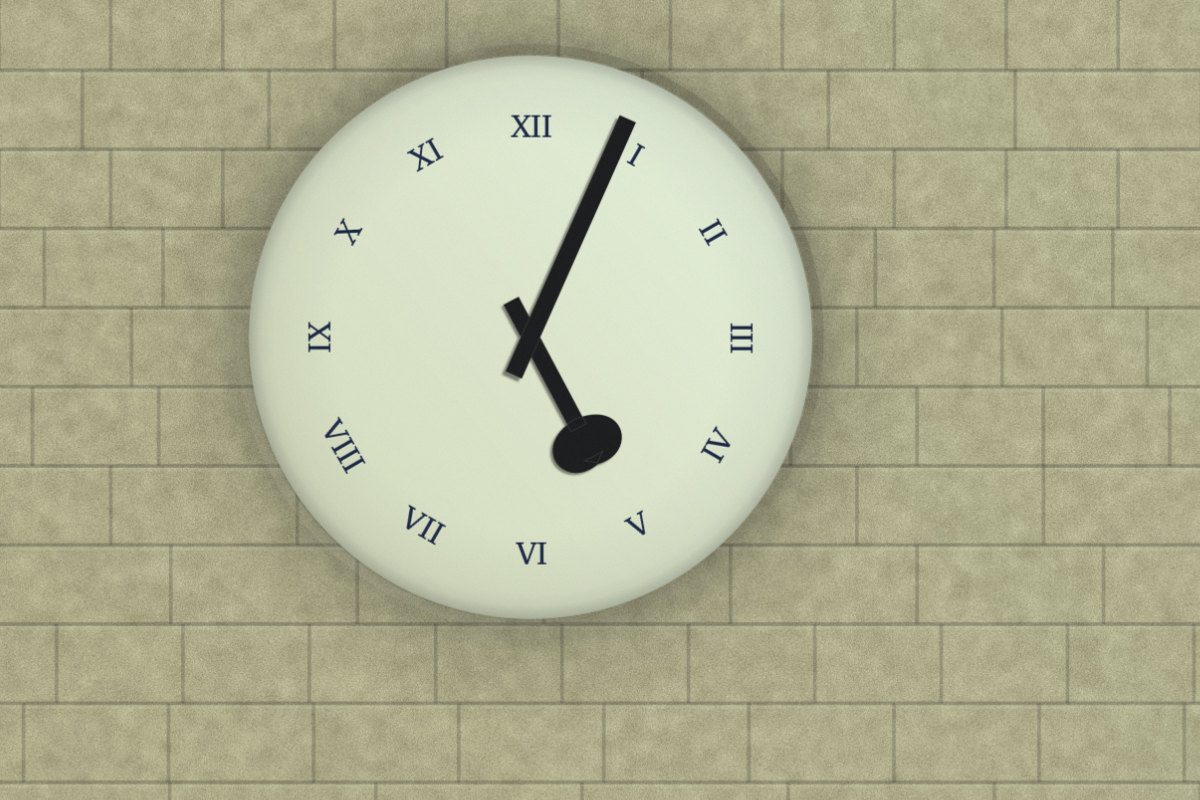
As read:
**5:04**
